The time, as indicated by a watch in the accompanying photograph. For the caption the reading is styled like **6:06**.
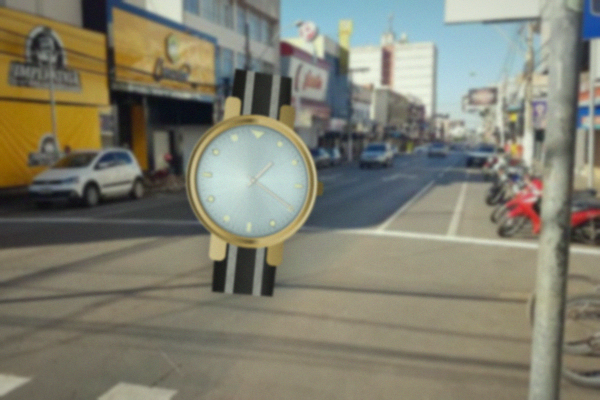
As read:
**1:20**
